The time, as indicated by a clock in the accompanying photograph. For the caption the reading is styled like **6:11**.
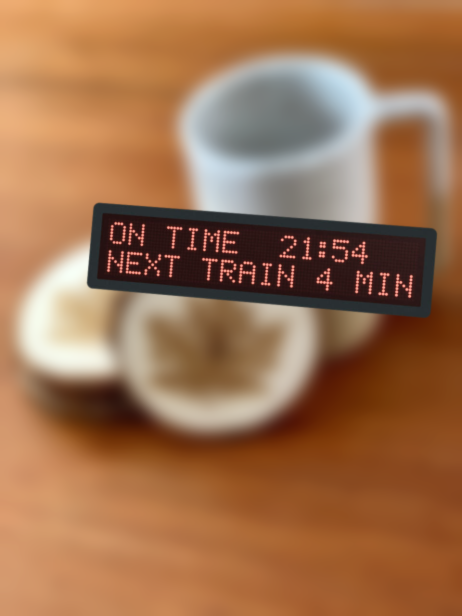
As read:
**21:54**
